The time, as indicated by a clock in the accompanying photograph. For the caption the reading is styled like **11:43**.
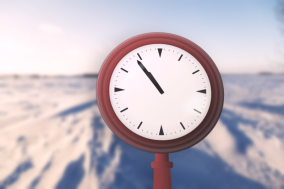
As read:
**10:54**
